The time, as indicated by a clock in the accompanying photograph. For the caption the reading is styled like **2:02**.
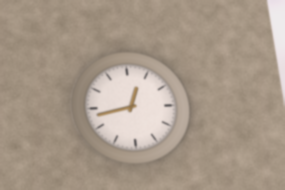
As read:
**12:43**
